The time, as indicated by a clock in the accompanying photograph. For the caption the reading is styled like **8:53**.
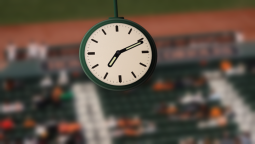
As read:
**7:11**
